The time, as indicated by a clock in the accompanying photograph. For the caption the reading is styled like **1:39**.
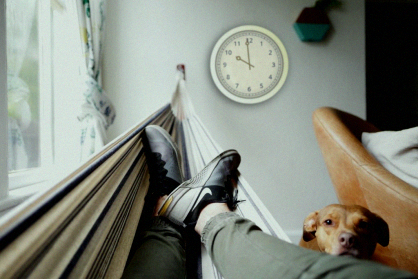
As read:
**9:59**
